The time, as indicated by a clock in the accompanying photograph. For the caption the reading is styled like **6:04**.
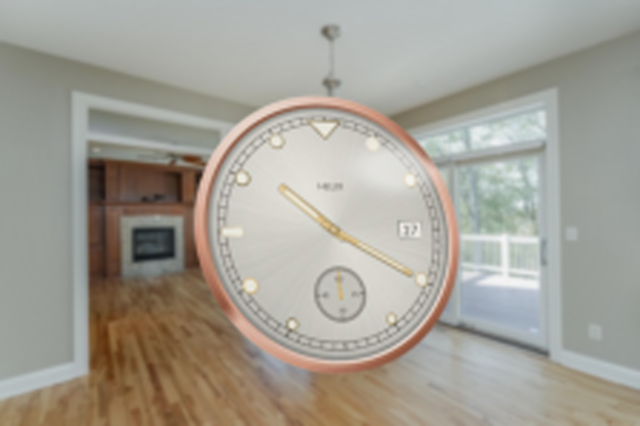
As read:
**10:20**
